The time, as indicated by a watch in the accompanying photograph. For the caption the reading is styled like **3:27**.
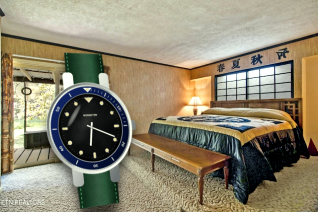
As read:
**6:19**
